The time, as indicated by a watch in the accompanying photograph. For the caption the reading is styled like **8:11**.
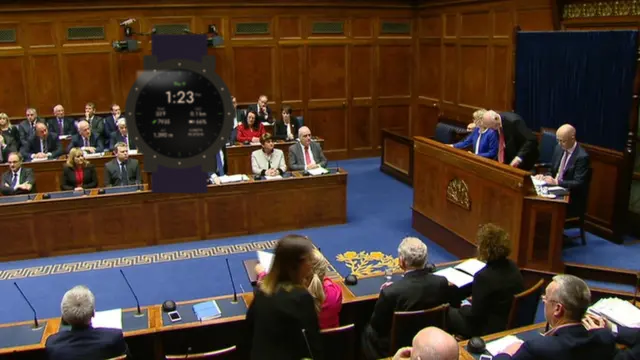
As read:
**1:23**
